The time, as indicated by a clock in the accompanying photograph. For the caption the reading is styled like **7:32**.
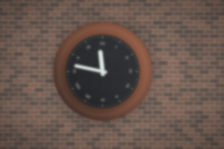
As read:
**11:47**
